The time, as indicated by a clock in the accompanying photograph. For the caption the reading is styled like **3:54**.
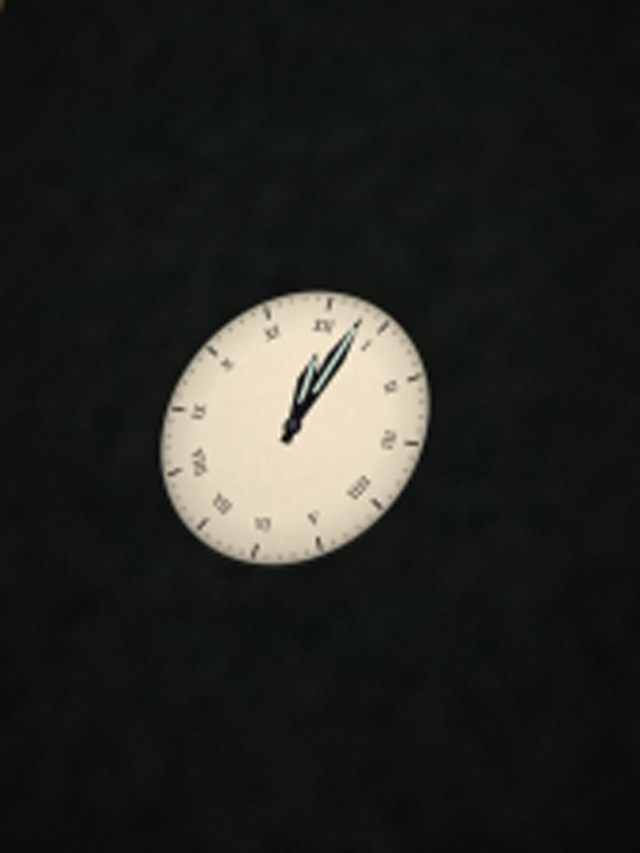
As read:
**12:03**
